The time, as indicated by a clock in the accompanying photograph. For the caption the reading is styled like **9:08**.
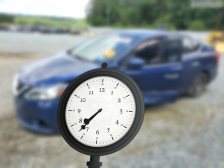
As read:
**7:37**
